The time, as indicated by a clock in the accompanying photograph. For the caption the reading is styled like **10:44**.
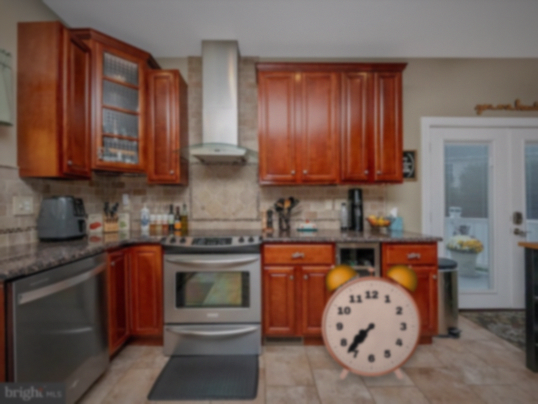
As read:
**7:37**
